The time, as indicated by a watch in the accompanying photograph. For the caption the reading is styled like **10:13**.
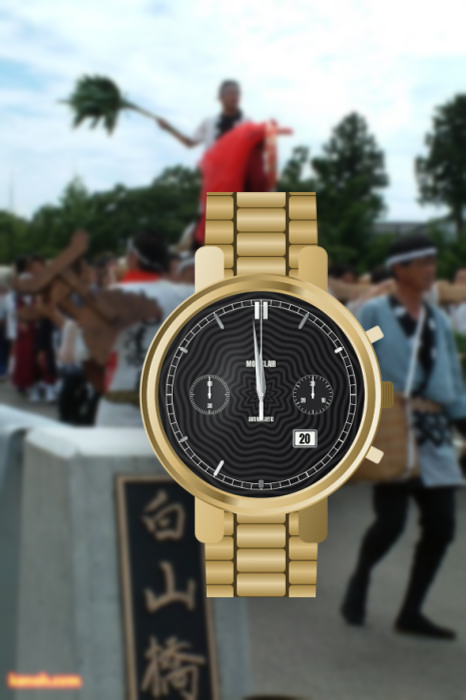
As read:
**11:59**
